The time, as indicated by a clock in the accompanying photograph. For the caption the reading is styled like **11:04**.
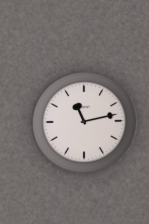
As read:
**11:13**
